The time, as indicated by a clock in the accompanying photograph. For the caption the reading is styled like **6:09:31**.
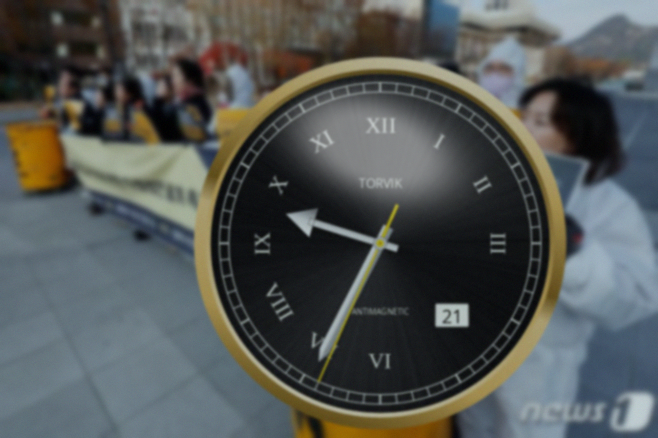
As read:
**9:34:34**
